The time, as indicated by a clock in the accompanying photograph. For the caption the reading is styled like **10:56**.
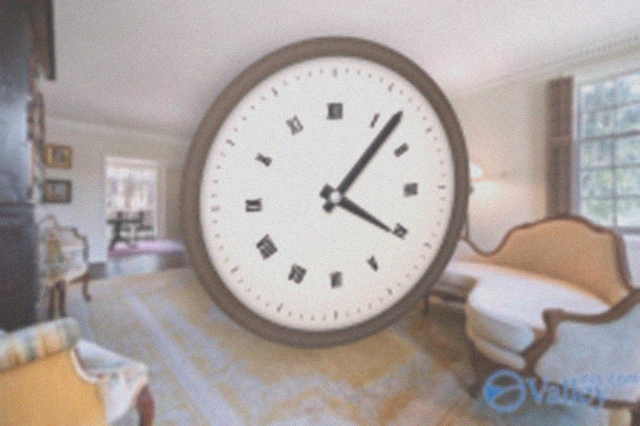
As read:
**4:07**
